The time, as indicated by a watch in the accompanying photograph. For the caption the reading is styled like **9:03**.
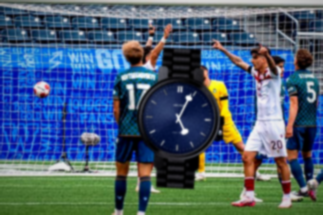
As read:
**5:04**
